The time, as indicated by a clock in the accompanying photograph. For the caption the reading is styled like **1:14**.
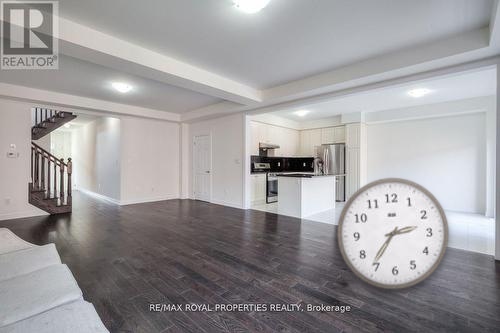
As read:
**2:36**
